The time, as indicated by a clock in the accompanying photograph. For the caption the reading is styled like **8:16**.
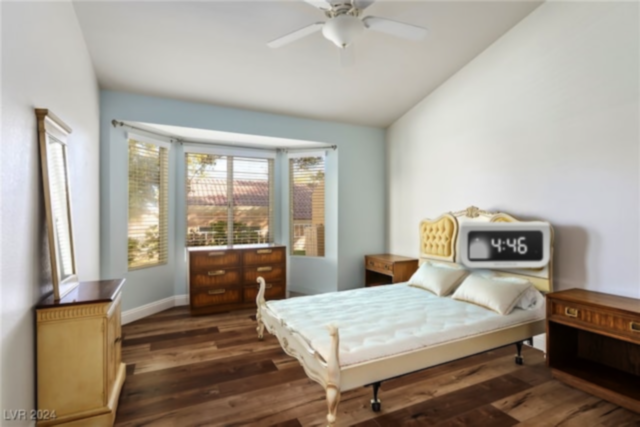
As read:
**4:46**
